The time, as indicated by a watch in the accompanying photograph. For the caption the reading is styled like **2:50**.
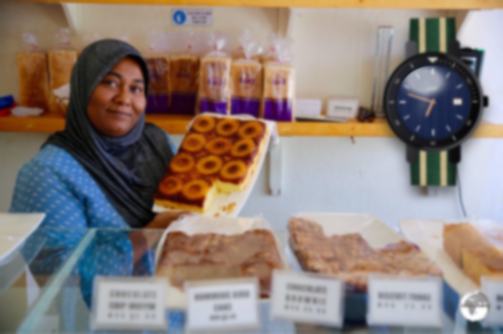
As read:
**6:48**
